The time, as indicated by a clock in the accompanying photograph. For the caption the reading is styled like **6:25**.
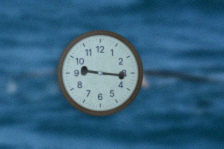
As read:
**9:16**
